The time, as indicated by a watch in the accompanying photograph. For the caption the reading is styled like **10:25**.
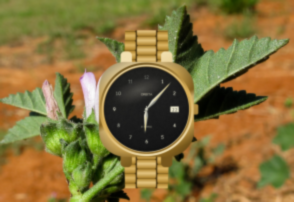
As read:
**6:07**
